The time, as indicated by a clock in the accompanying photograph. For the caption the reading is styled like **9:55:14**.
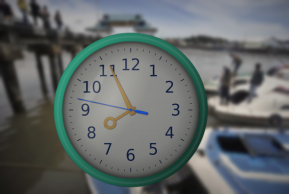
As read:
**7:55:47**
